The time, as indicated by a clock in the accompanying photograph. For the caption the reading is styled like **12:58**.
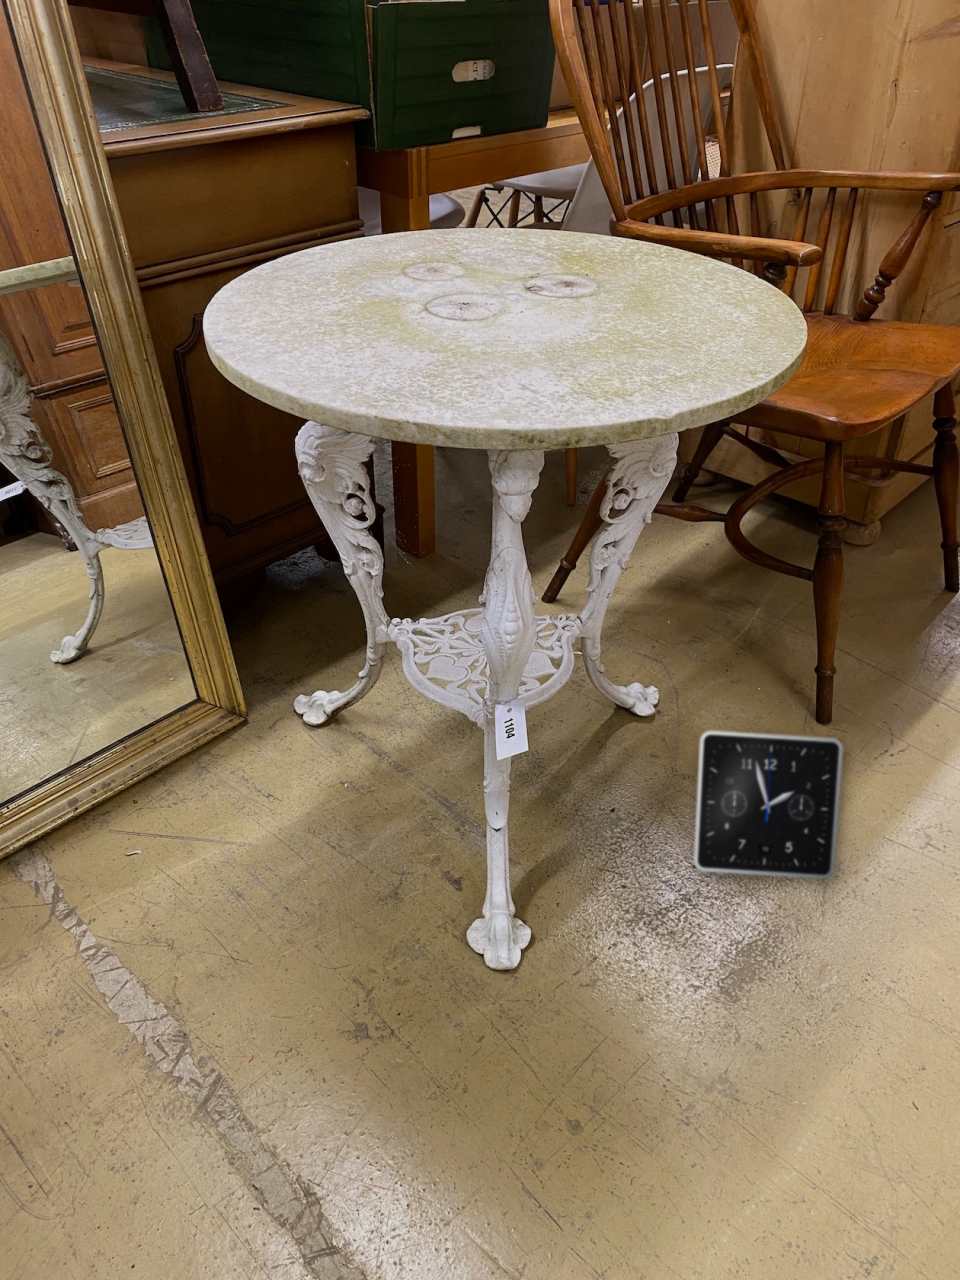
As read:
**1:57**
